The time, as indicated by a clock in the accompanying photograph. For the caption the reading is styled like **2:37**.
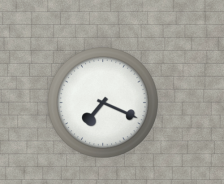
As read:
**7:19**
